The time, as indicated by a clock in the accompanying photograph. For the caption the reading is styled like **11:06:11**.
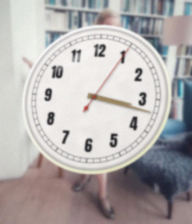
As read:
**3:17:05**
